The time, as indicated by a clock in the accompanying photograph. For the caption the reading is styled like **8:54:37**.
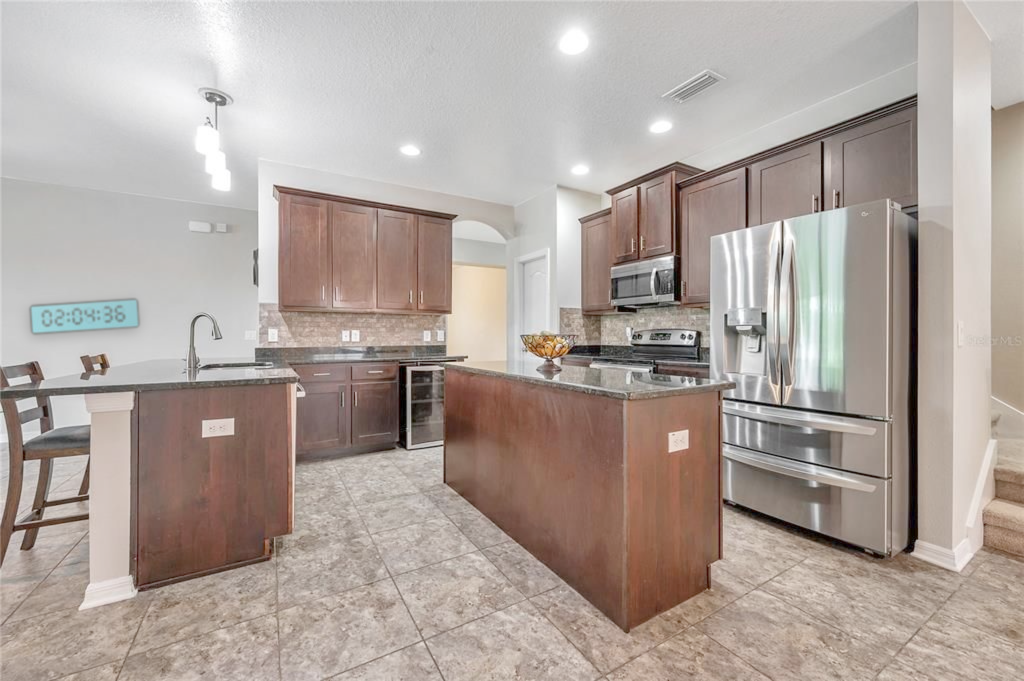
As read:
**2:04:36**
